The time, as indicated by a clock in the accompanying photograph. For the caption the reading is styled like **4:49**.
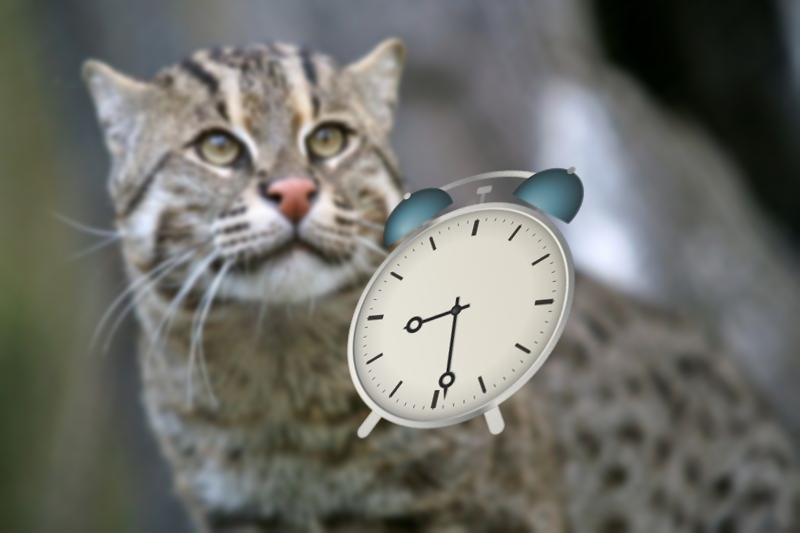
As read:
**8:29**
